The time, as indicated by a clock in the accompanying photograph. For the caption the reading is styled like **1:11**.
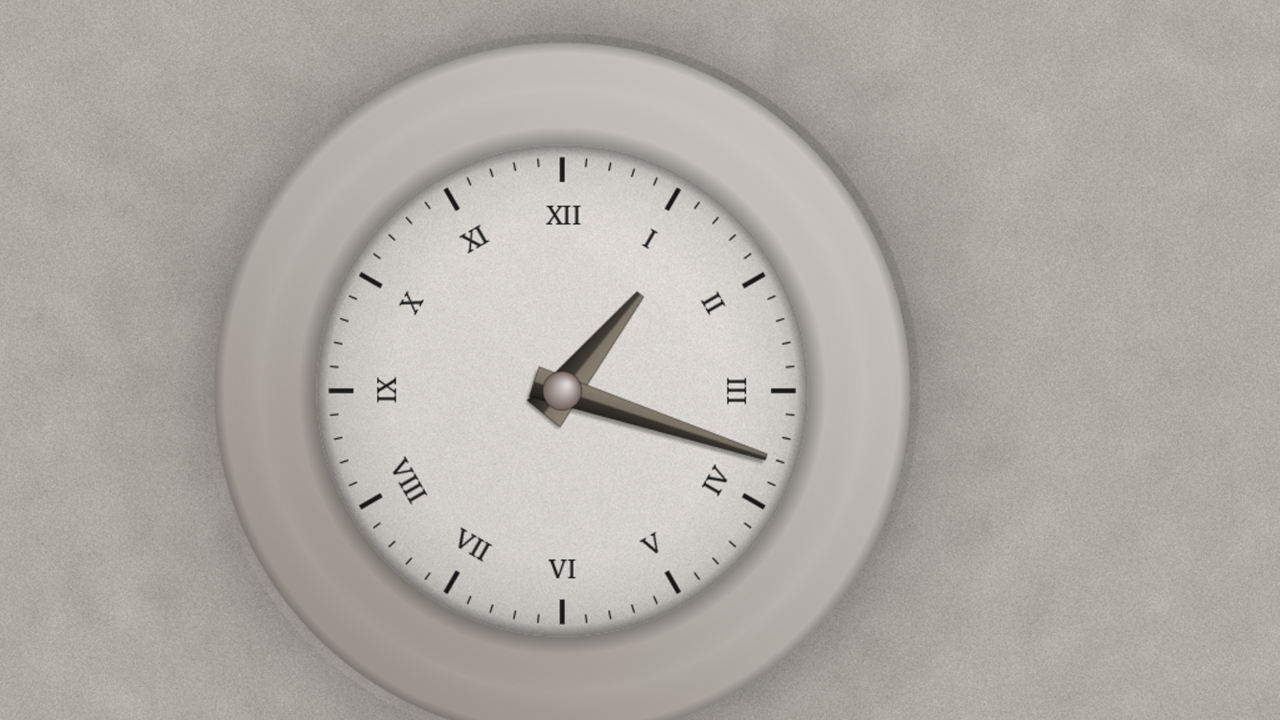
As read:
**1:18**
